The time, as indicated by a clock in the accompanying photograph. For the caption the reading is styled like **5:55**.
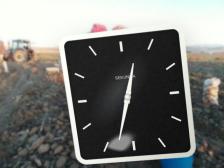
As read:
**12:33**
